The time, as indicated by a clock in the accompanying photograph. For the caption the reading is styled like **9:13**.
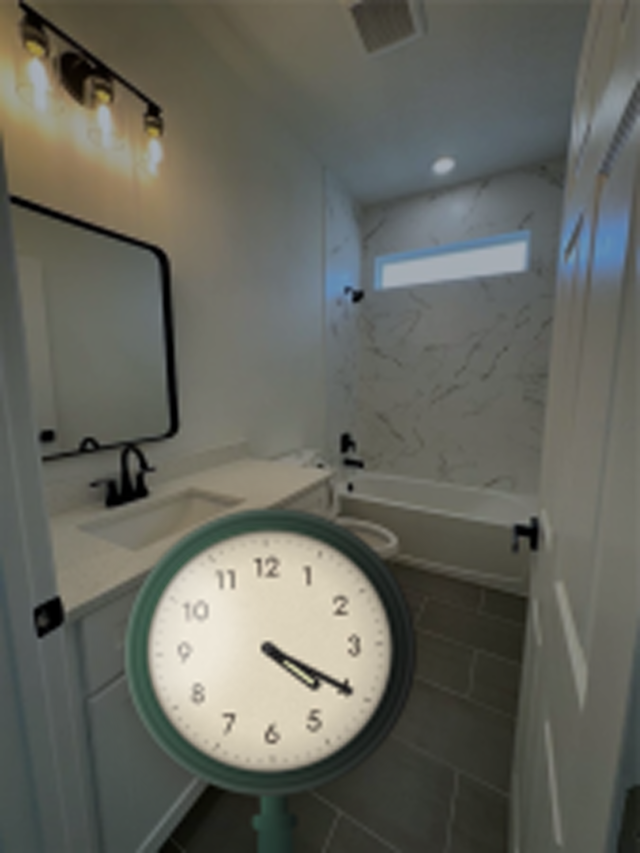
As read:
**4:20**
